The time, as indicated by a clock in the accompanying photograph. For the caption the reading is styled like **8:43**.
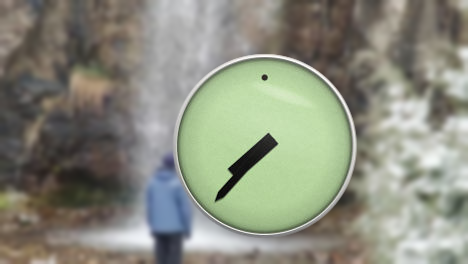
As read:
**7:37**
